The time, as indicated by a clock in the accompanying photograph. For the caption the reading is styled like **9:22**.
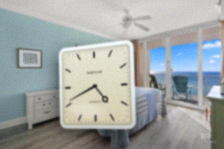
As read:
**4:41**
